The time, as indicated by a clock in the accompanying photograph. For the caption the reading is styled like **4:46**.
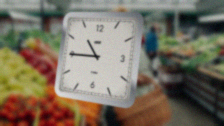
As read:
**10:45**
